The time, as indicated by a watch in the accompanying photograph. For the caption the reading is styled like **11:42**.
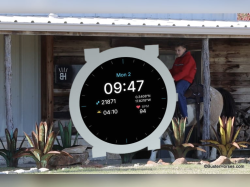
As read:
**9:47**
